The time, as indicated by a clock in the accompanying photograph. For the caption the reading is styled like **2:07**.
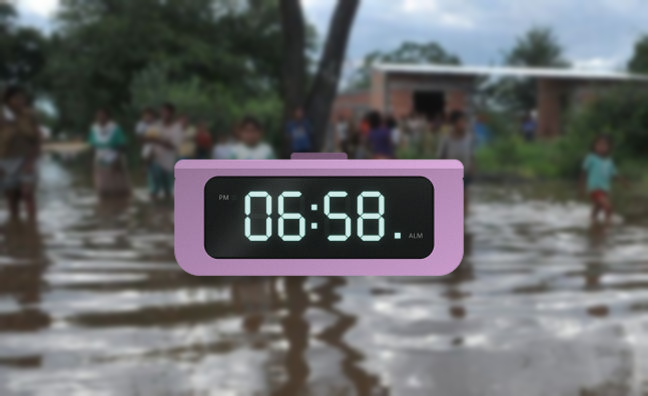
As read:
**6:58**
